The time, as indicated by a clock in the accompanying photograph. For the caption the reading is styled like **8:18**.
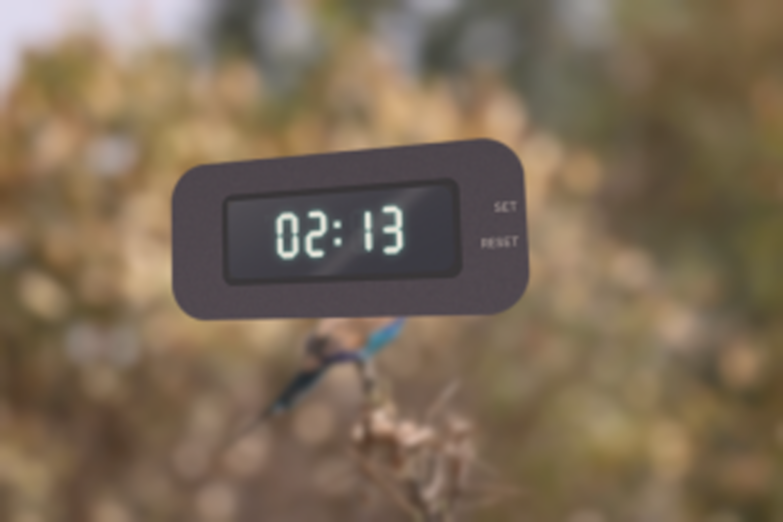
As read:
**2:13**
